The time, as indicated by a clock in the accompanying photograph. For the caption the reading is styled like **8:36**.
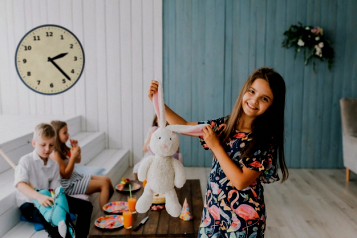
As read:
**2:23**
